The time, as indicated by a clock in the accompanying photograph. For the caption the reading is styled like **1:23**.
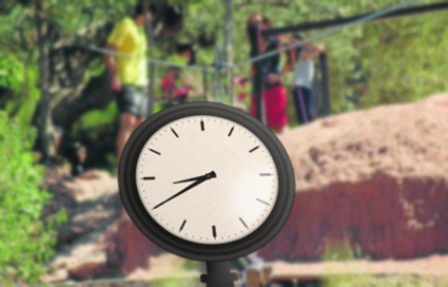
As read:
**8:40**
